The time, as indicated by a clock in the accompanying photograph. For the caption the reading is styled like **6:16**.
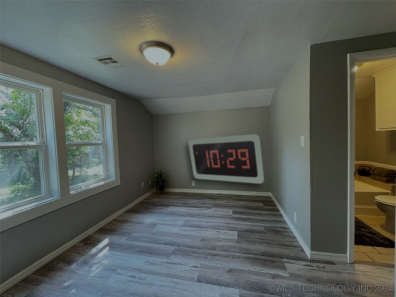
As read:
**10:29**
